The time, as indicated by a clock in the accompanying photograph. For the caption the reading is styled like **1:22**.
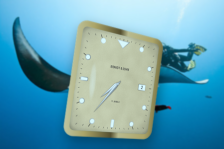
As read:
**7:36**
